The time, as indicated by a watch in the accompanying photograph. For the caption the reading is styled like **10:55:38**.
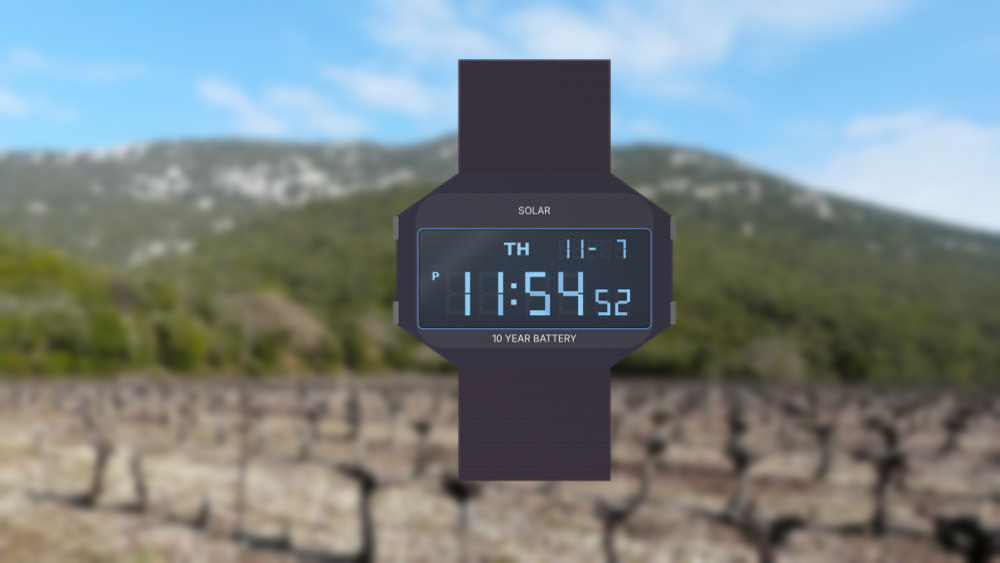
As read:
**11:54:52**
